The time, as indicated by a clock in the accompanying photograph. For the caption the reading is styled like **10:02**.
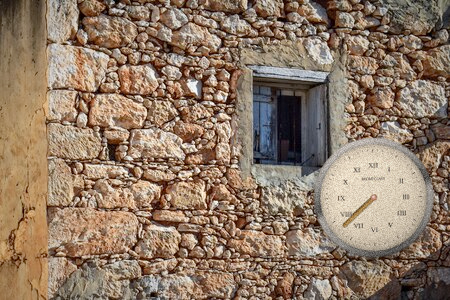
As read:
**7:38**
